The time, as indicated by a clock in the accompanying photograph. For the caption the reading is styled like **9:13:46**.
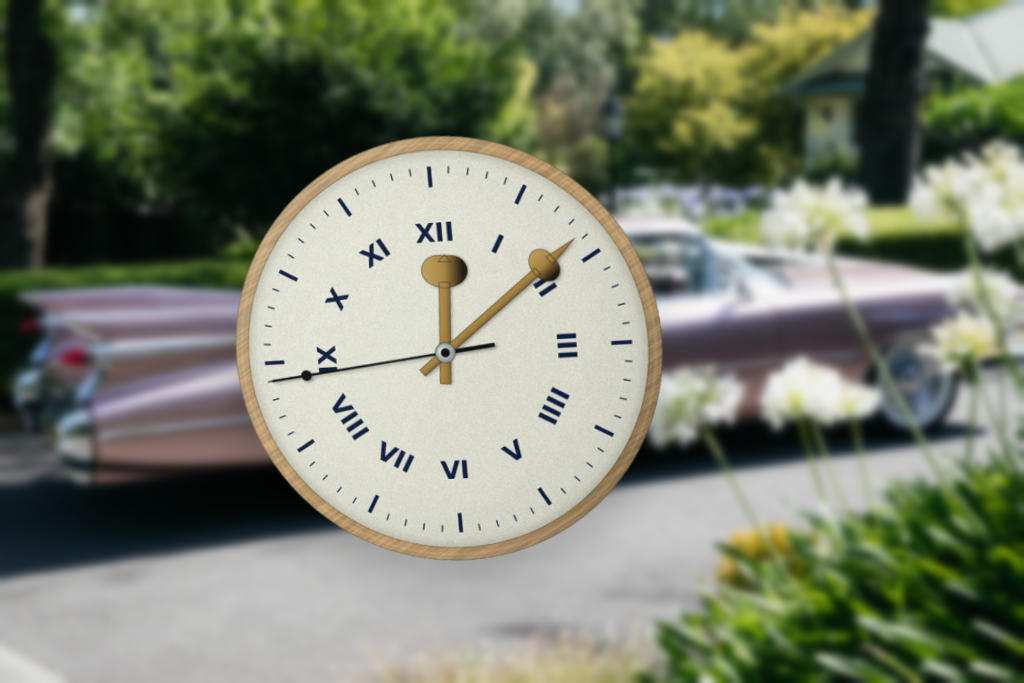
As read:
**12:08:44**
